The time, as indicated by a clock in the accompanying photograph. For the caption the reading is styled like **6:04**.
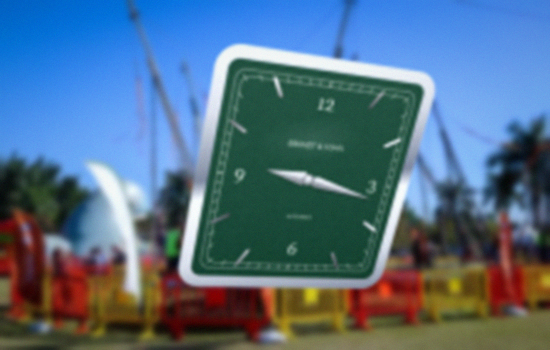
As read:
**9:17**
